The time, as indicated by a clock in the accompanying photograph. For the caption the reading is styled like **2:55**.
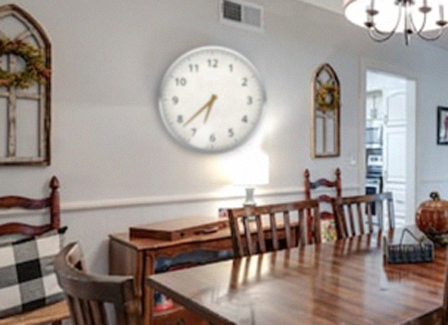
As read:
**6:38**
